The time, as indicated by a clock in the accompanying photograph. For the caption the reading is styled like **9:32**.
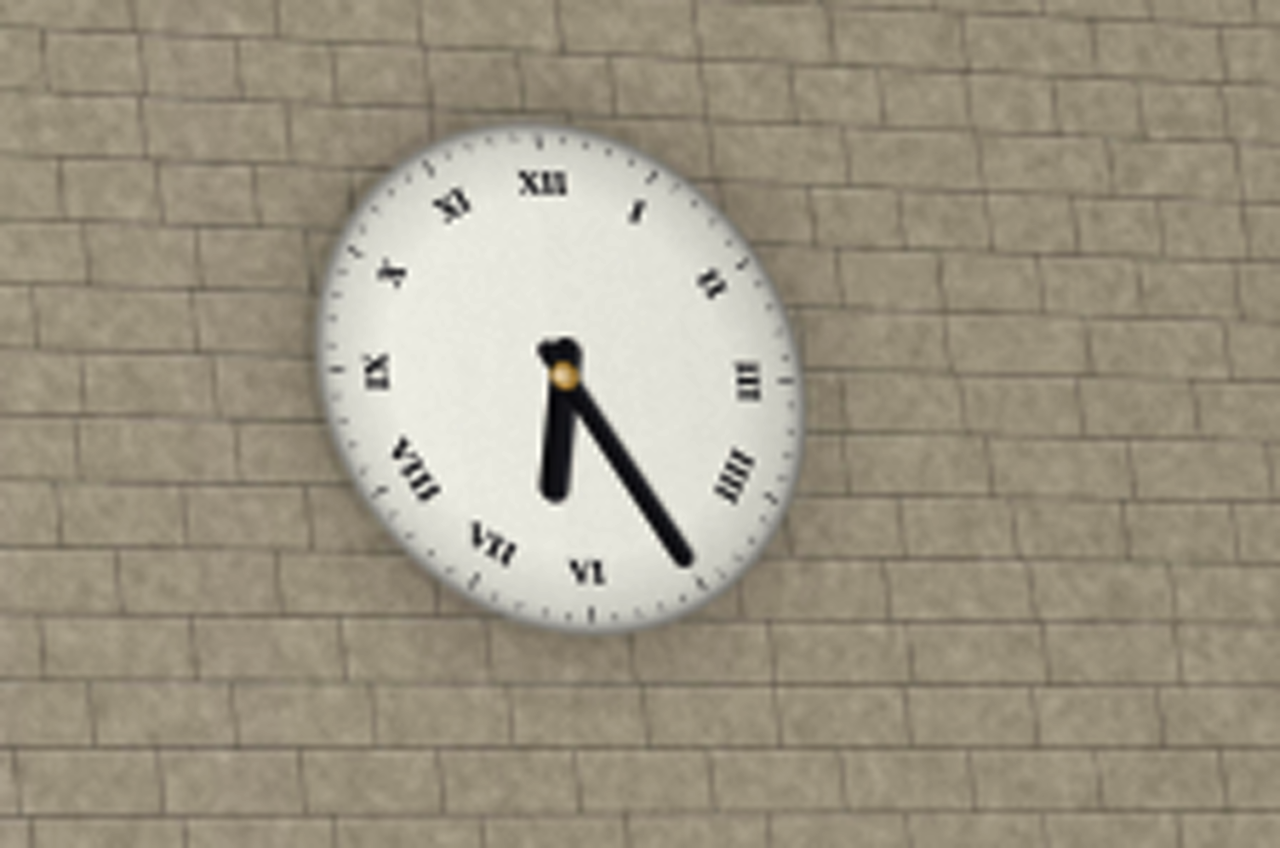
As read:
**6:25**
